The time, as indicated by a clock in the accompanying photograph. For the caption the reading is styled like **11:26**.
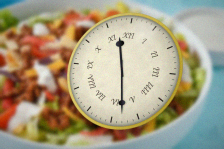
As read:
**11:28**
